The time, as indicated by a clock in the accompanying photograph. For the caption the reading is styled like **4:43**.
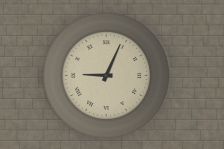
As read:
**9:04**
